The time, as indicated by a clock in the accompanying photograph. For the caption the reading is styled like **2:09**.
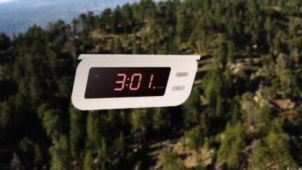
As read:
**3:01**
